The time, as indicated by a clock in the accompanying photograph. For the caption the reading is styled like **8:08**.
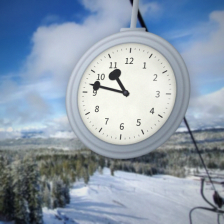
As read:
**10:47**
